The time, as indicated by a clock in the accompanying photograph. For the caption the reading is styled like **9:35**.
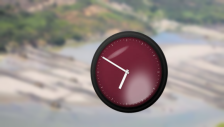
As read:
**6:50**
